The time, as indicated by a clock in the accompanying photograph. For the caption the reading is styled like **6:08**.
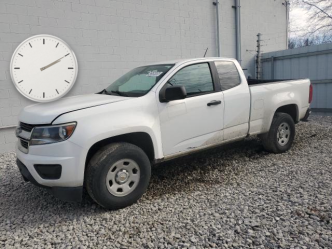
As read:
**2:10**
